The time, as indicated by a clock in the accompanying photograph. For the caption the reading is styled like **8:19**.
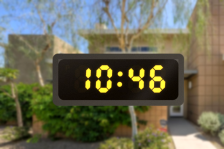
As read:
**10:46**
